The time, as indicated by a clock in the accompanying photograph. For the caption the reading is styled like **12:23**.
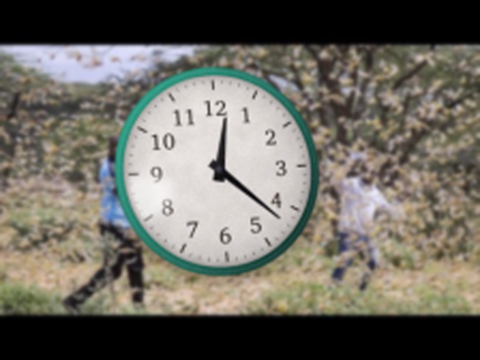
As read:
**12:22**
